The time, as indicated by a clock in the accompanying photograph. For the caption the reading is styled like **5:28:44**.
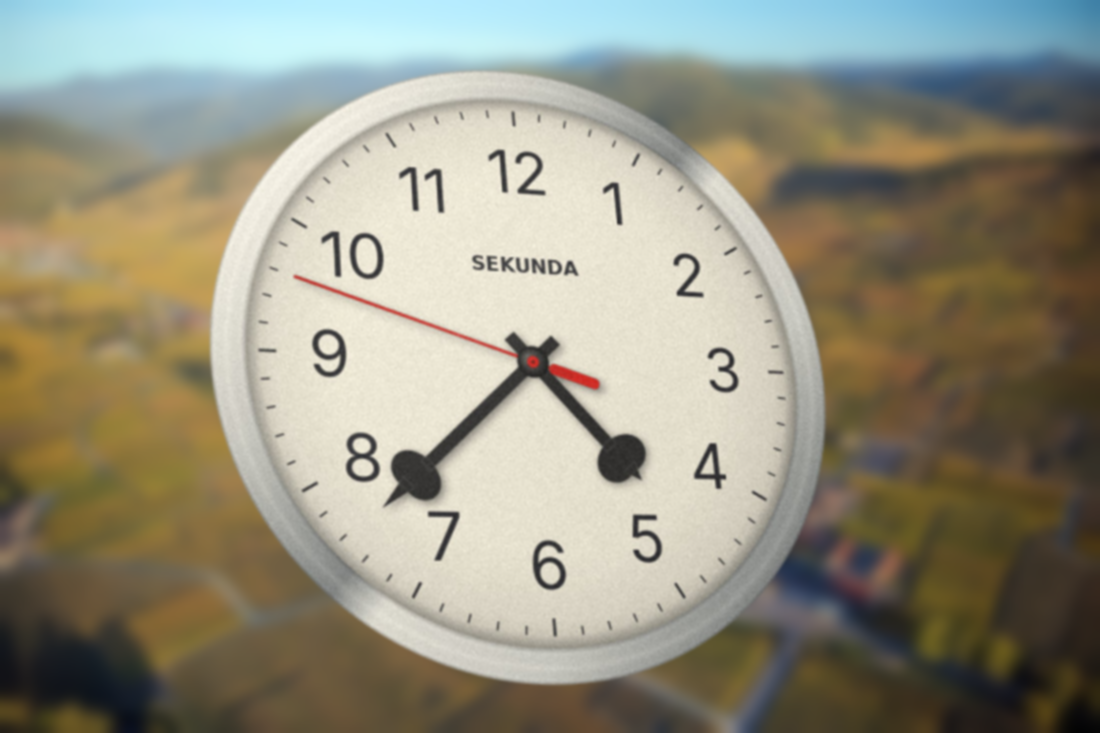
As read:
**4:37:48**
